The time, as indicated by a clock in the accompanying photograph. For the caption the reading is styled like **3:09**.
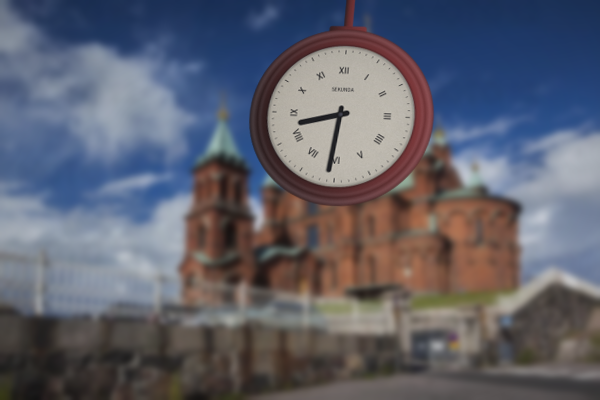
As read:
**8:31**
